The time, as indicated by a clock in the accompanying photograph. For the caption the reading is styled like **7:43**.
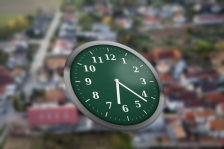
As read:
**6:22**
